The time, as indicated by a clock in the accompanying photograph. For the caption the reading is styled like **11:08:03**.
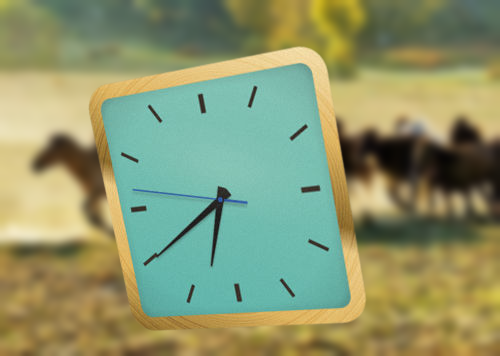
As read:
**6:39:47**
